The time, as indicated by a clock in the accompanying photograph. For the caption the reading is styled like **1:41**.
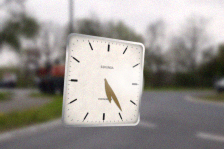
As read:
**5:24**
